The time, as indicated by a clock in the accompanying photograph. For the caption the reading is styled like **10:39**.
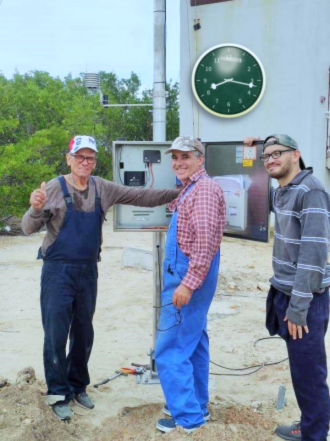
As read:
**8:17**
